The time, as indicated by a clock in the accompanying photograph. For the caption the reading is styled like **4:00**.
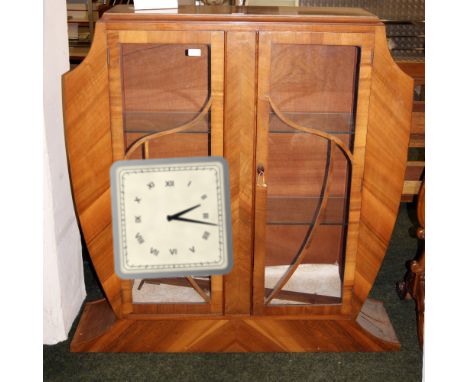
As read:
**2:17**
